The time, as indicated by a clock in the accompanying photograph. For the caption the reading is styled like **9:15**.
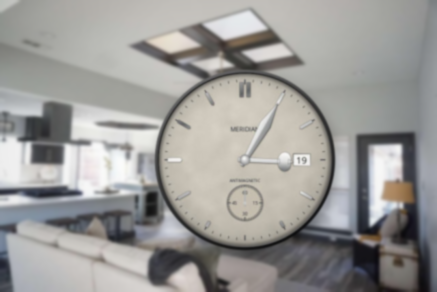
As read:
**3:05**
